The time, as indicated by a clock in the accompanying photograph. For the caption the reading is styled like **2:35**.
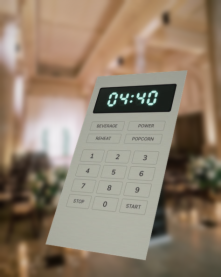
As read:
**4:40**
